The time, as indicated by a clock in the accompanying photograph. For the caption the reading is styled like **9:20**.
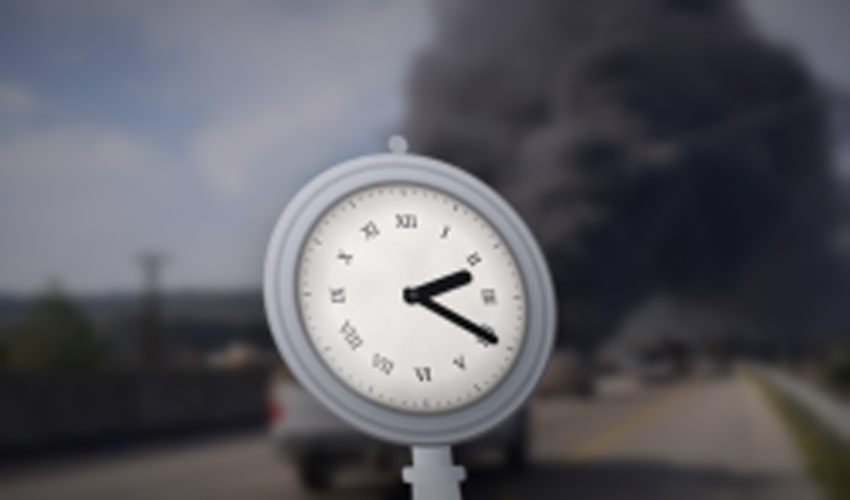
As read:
**2:20**
